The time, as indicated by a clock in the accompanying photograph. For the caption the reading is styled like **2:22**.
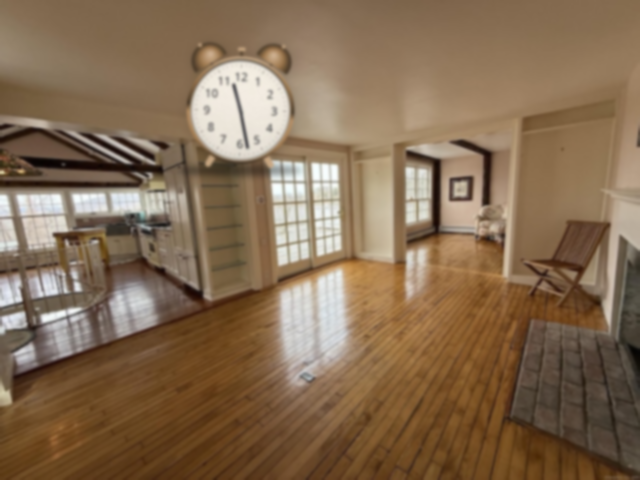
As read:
**11:28**
